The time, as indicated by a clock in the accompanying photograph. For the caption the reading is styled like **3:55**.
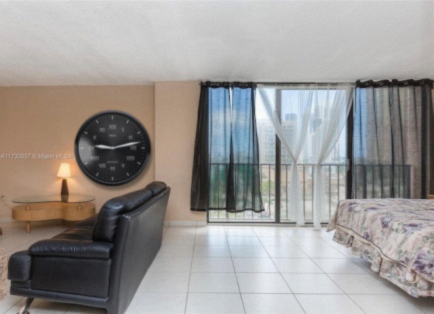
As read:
**9:13**
